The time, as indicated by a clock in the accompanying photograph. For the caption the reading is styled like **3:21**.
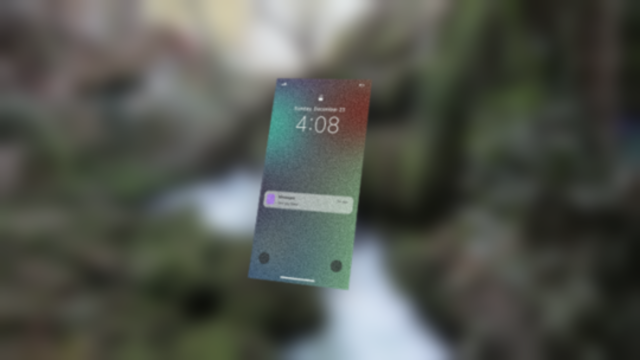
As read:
**4:08**
